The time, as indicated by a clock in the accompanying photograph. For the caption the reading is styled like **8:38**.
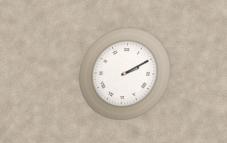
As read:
**2:10**
